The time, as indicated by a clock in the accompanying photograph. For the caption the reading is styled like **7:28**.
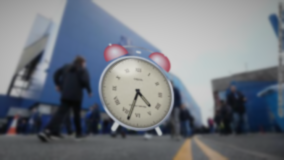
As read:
**4:33**
